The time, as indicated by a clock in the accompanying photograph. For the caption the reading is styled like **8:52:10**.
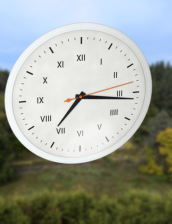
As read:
**7:16:13**
